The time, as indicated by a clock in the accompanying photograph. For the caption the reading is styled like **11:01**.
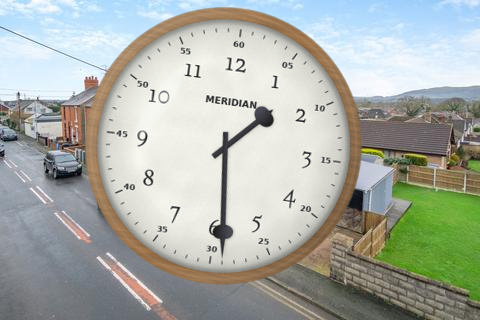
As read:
**1:29**
